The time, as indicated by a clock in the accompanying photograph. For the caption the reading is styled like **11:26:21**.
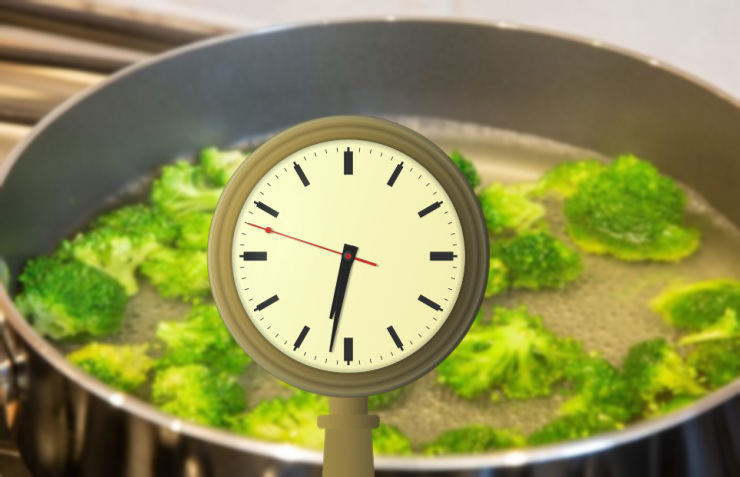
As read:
**6:31:48**
